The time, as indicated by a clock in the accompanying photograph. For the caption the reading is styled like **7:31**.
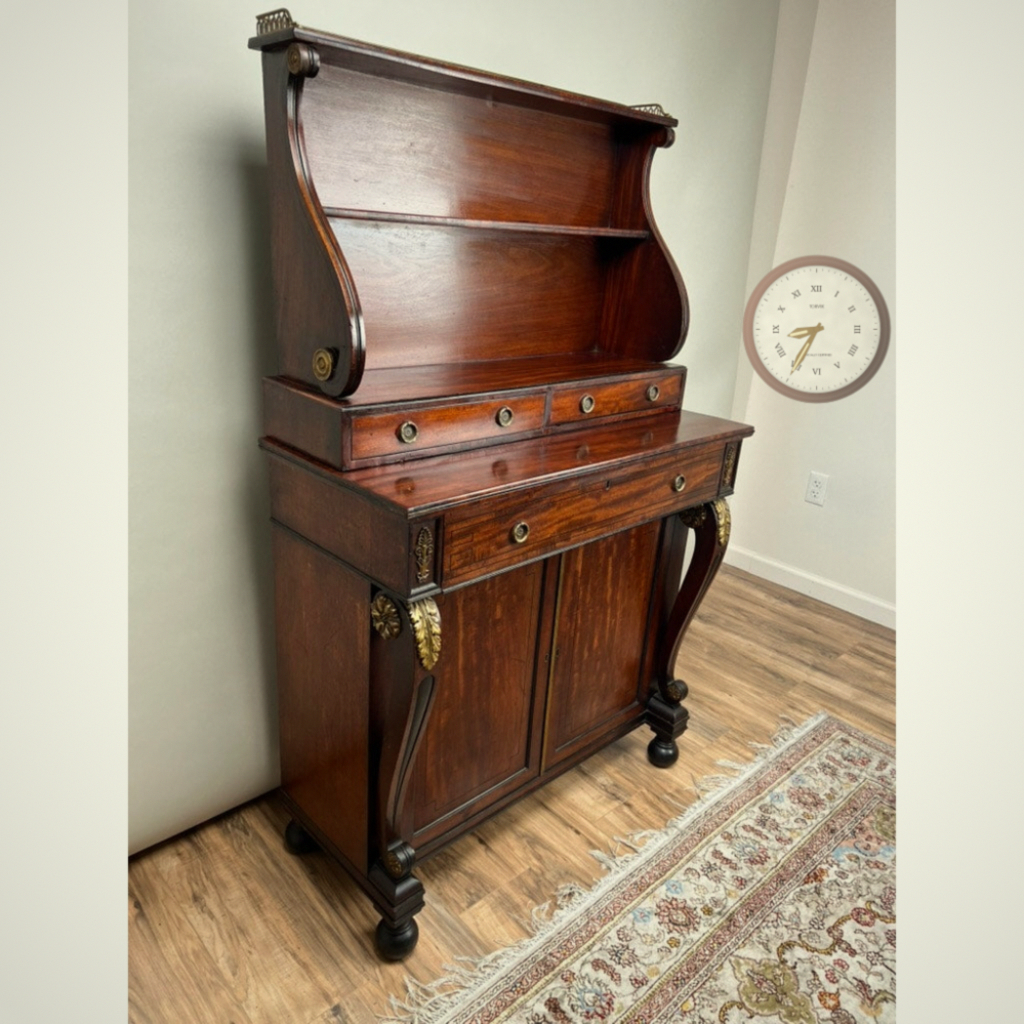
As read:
**8:35**
